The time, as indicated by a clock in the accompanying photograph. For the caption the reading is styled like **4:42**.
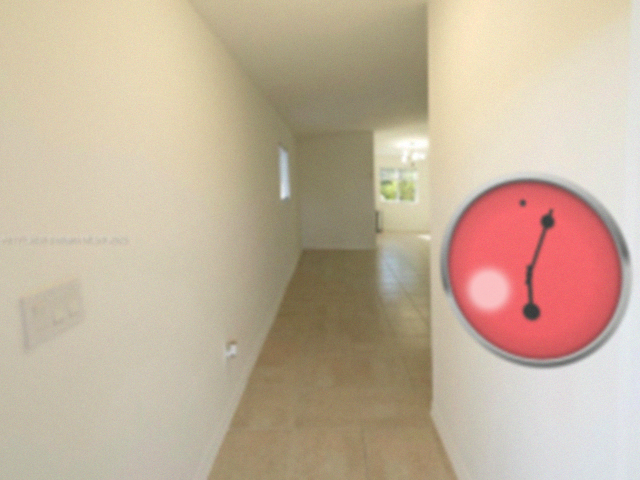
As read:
**6:04**
